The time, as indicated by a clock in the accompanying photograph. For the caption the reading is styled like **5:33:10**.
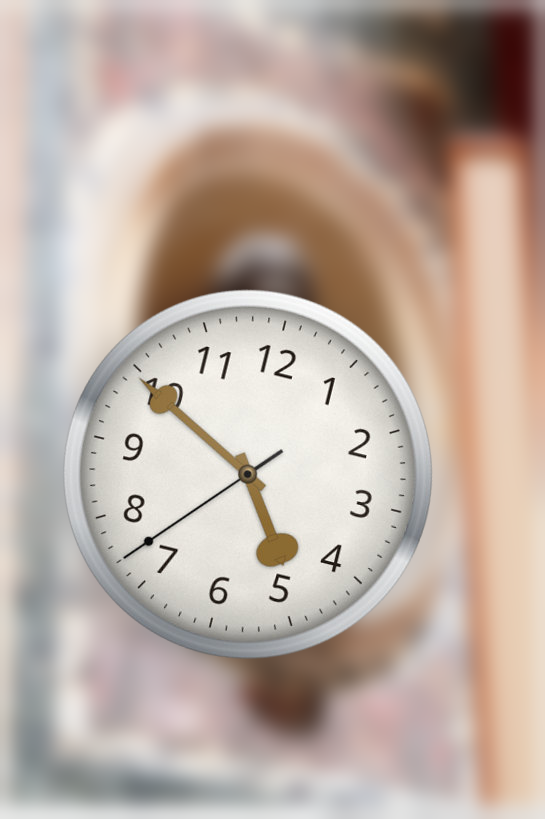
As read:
**4:49:37**
